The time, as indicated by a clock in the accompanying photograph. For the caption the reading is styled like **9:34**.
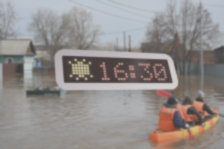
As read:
**16:30**
